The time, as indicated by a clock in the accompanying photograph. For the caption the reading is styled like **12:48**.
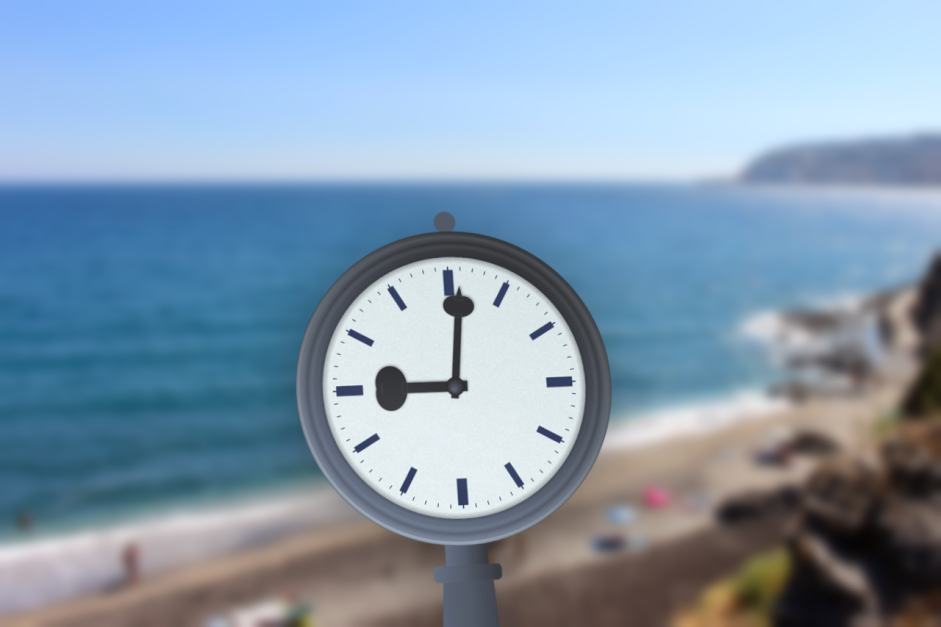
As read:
**9:01**
